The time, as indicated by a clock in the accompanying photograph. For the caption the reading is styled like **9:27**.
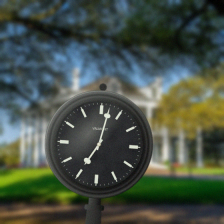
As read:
**7:02**
